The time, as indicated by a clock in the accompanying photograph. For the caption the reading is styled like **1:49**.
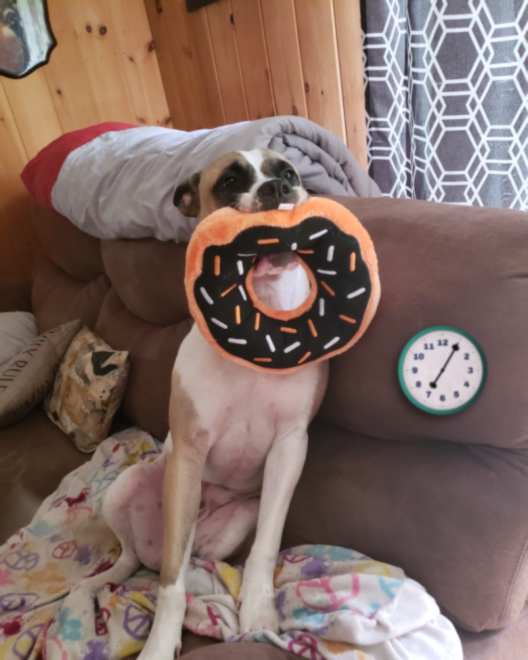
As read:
**7:05**
